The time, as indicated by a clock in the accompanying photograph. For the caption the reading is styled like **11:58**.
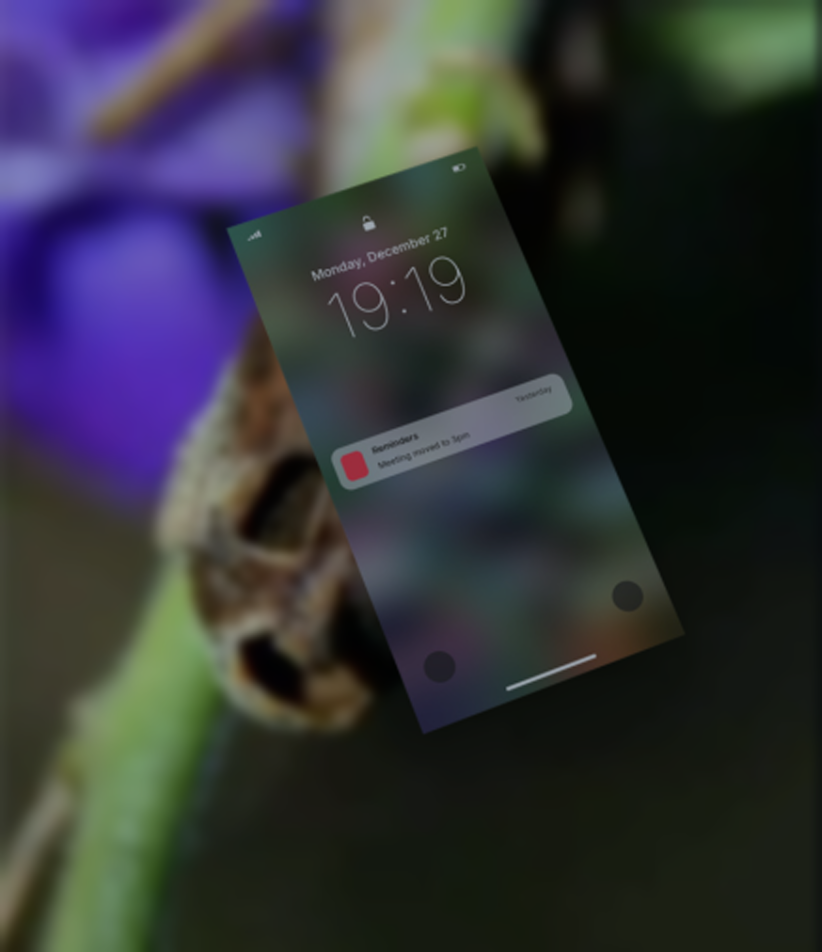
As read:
**19:19**
